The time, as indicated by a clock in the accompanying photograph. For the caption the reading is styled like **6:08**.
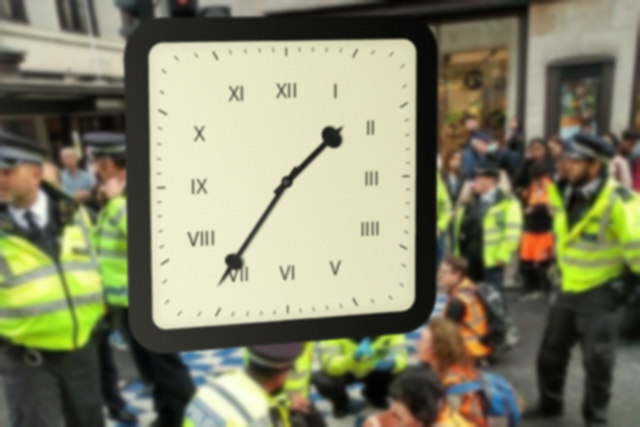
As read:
**1:36**
